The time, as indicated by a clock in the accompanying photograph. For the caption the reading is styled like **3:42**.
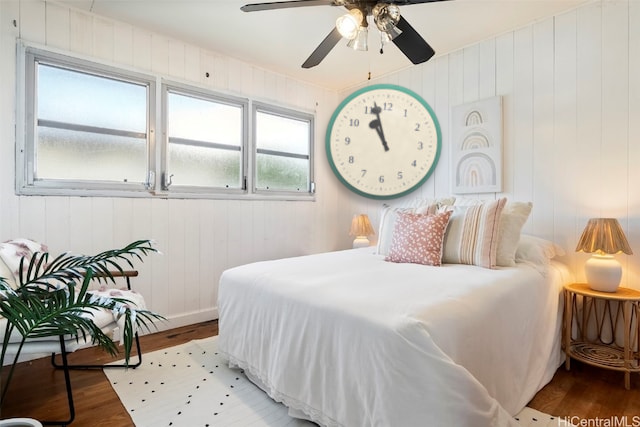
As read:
**10:57**
